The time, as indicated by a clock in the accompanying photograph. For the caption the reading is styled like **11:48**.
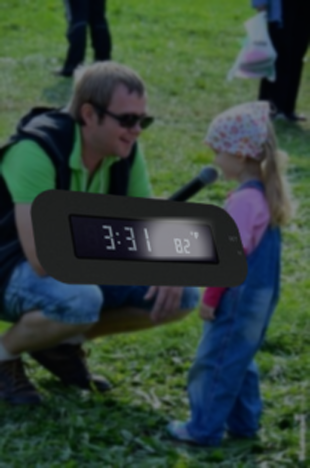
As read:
**3:31**
